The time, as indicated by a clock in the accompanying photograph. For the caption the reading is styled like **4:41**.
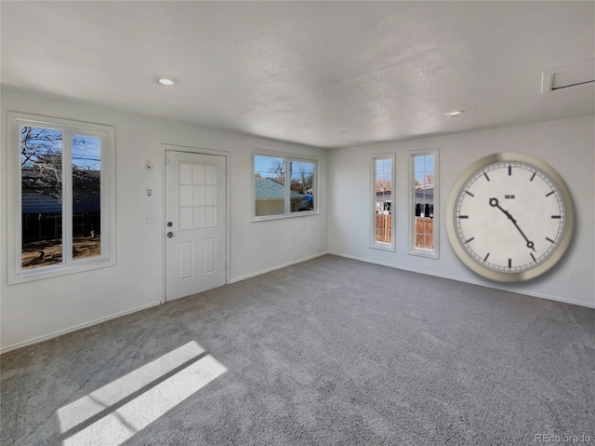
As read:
**10:24**
